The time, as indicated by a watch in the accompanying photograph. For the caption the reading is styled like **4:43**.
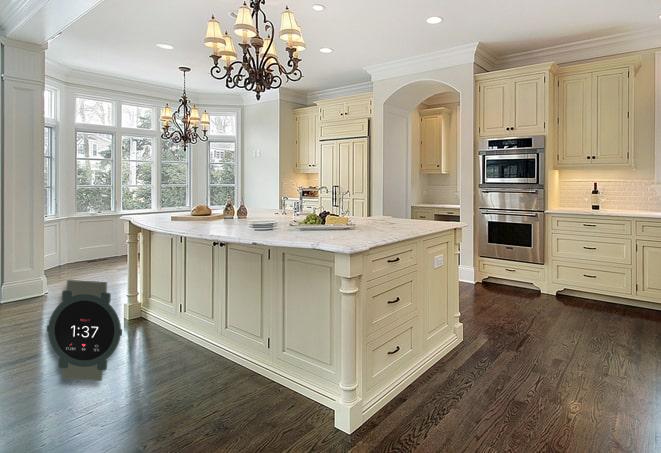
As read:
**1:37**
